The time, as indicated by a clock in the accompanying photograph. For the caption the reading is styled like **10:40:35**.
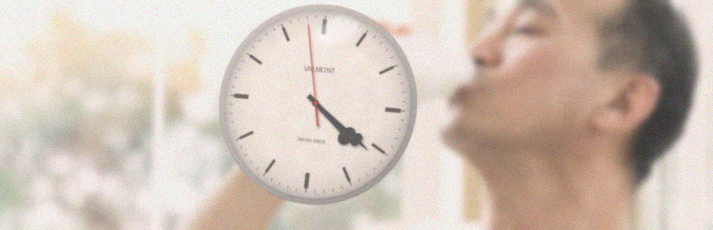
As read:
**4:20:58**
